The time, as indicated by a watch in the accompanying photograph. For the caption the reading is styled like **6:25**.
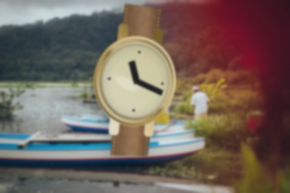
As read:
**11:18**
